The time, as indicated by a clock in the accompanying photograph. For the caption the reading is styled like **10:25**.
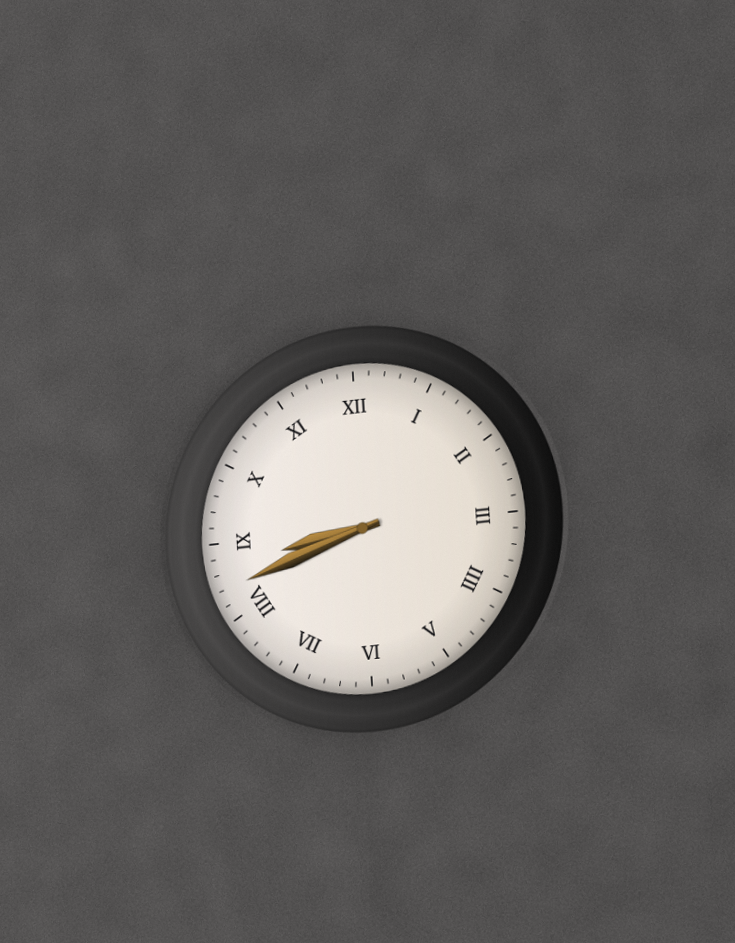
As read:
**8:42**
